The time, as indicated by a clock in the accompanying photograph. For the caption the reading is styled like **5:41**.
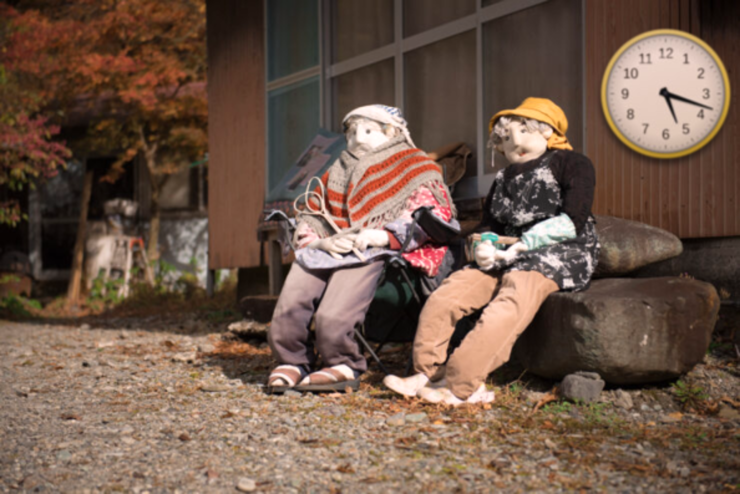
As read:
**5:18**
